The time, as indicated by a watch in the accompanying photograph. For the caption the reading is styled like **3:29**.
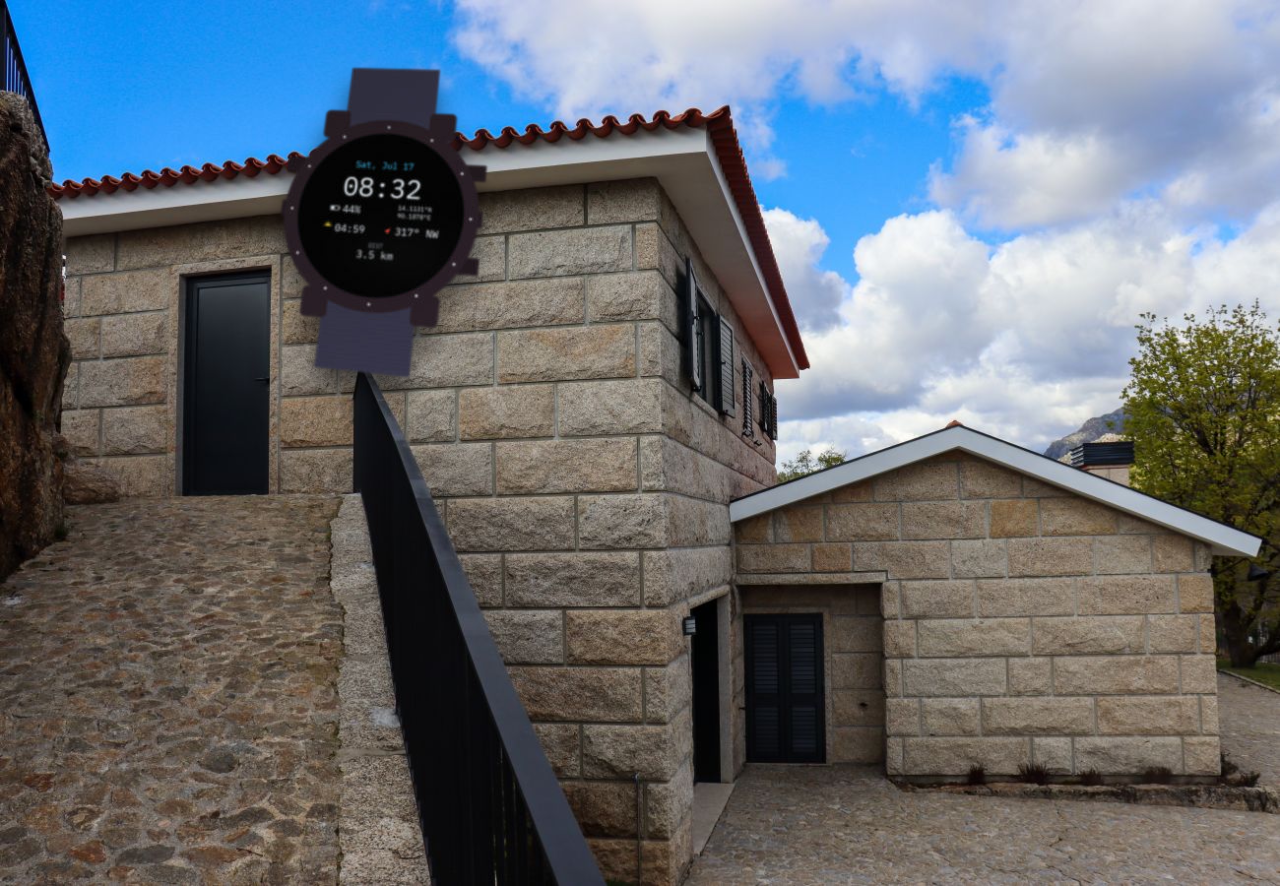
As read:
**8:32**
